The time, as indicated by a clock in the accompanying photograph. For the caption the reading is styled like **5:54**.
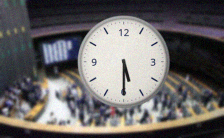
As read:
**5:30**
